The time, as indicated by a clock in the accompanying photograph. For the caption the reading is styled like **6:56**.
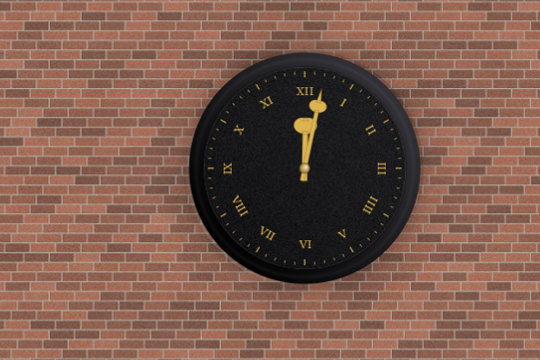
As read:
**12:02**
